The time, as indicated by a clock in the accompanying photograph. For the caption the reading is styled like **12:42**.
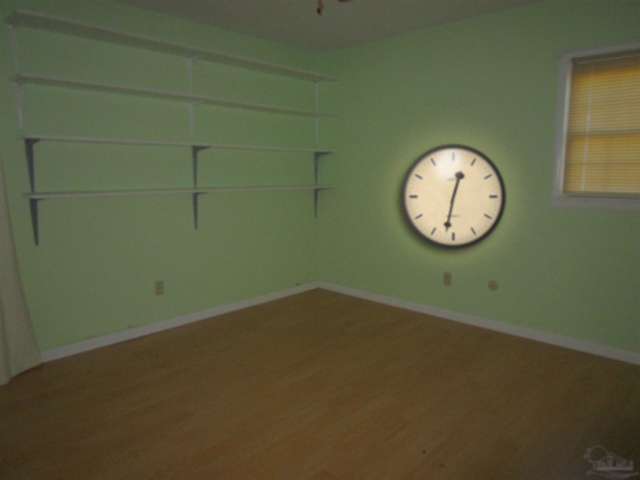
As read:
**12:32**
